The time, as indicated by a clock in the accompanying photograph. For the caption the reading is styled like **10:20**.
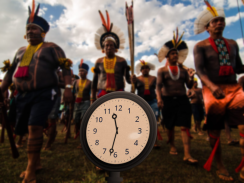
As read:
**11:32**
